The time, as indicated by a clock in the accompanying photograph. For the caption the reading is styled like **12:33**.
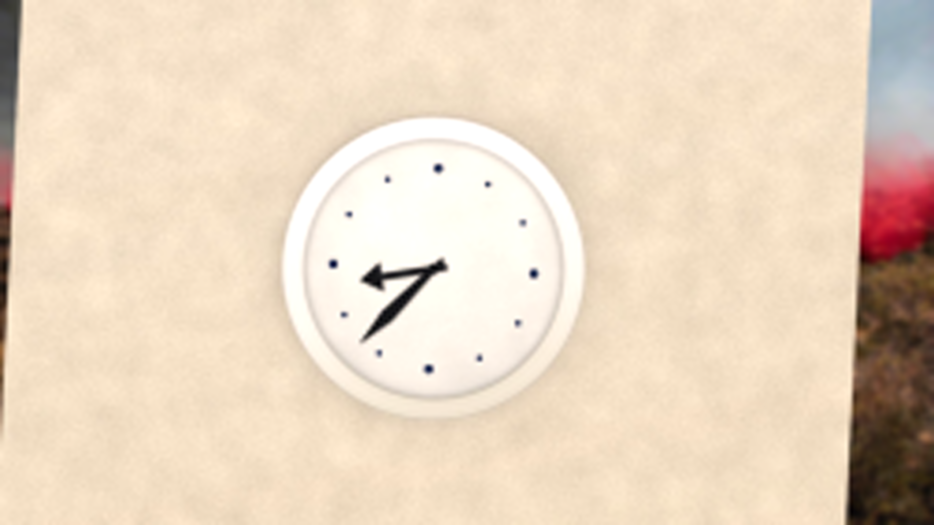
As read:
**8:37**
